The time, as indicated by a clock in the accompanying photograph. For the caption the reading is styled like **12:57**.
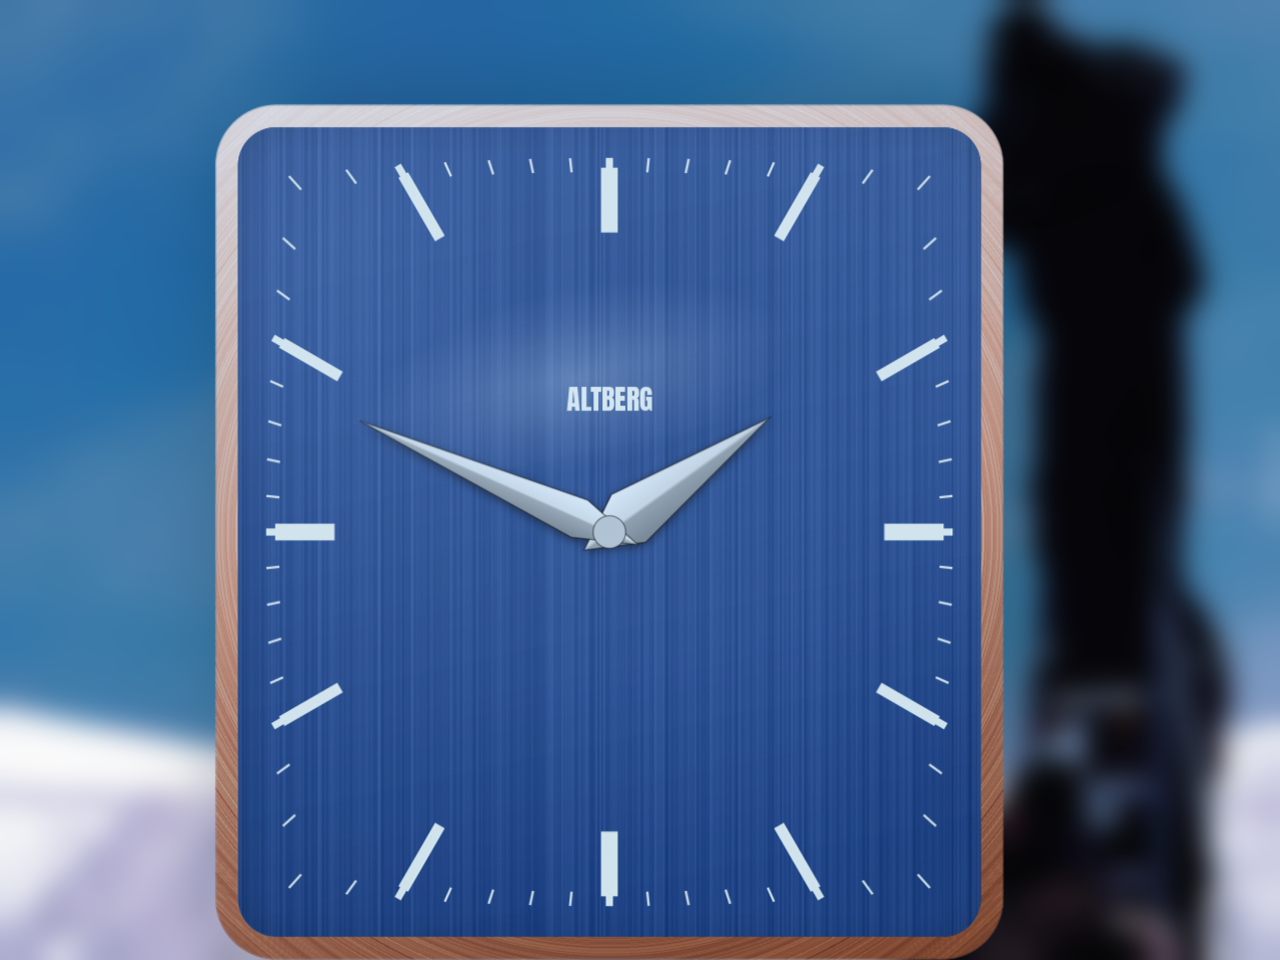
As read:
**1:49**
